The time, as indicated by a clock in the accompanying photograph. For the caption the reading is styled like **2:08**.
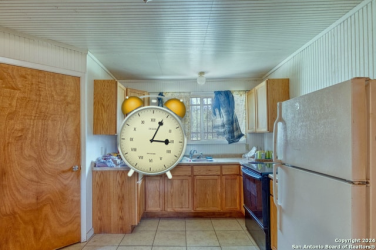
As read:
**3:04**
